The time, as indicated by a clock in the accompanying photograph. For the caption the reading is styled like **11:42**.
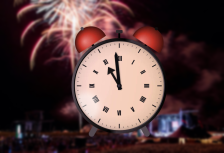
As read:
**10:59**
